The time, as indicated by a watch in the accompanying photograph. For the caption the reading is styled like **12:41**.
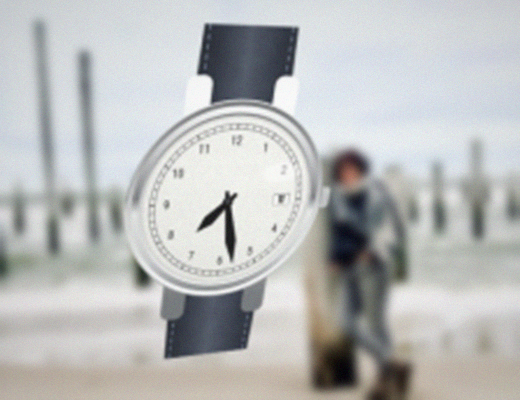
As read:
**7:28**
